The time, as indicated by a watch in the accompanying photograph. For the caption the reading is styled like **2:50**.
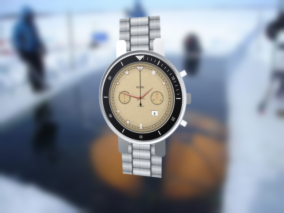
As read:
**1:47**
